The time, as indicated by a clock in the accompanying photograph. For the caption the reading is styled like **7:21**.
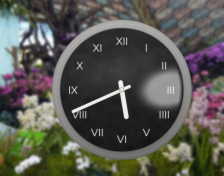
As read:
**5:41**
